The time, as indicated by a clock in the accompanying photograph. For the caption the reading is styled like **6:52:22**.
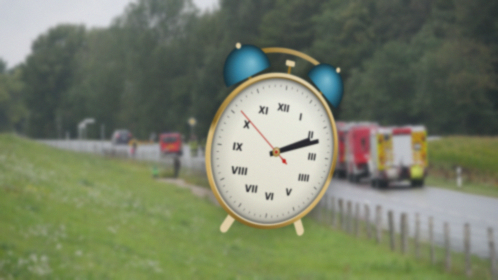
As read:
**2:11:51**
